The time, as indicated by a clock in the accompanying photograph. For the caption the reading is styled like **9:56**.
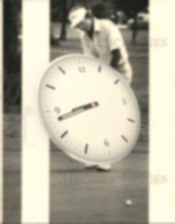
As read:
**8:43**
